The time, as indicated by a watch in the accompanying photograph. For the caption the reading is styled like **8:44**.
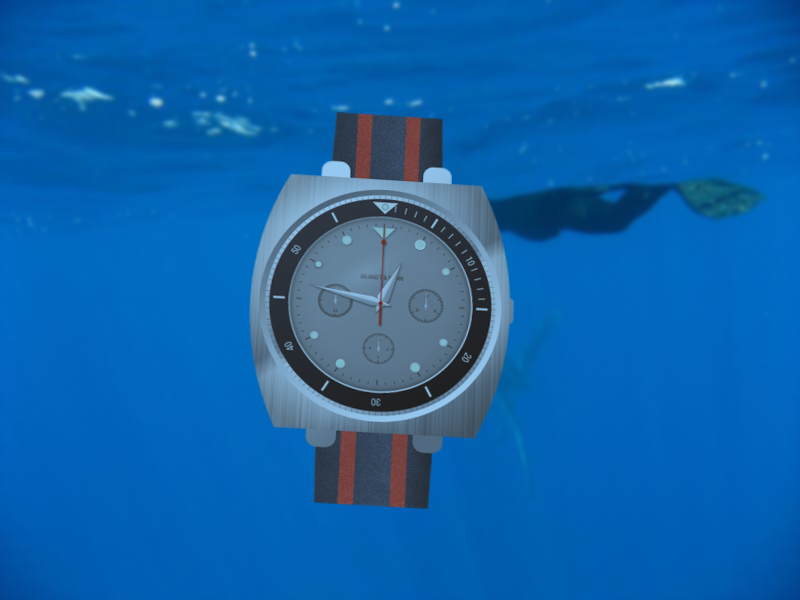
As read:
**12:47**
